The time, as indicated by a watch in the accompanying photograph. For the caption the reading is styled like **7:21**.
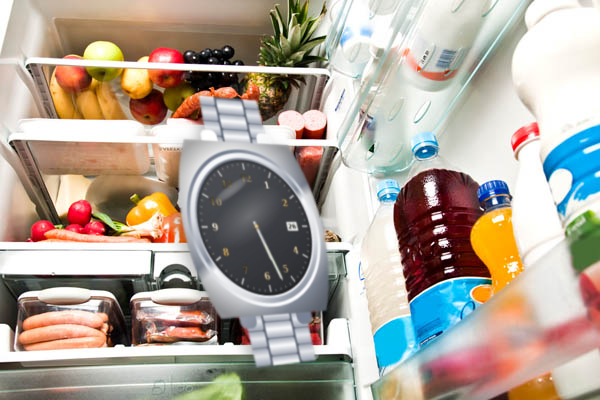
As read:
**5:27**
